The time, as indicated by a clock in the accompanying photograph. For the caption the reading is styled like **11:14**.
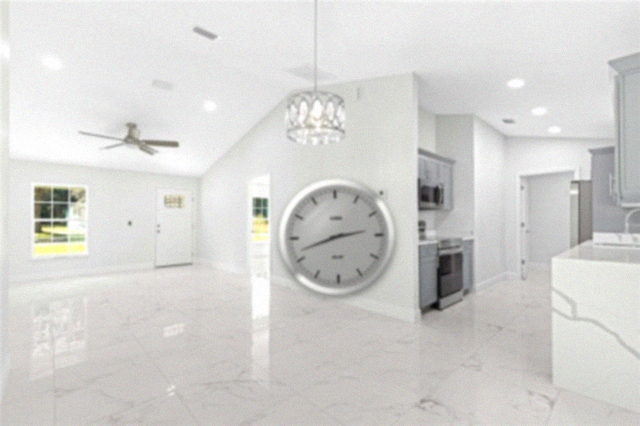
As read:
**2:42**
